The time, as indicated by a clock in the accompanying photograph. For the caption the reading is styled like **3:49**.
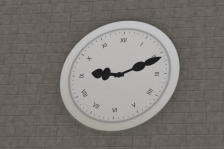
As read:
**9:11**
